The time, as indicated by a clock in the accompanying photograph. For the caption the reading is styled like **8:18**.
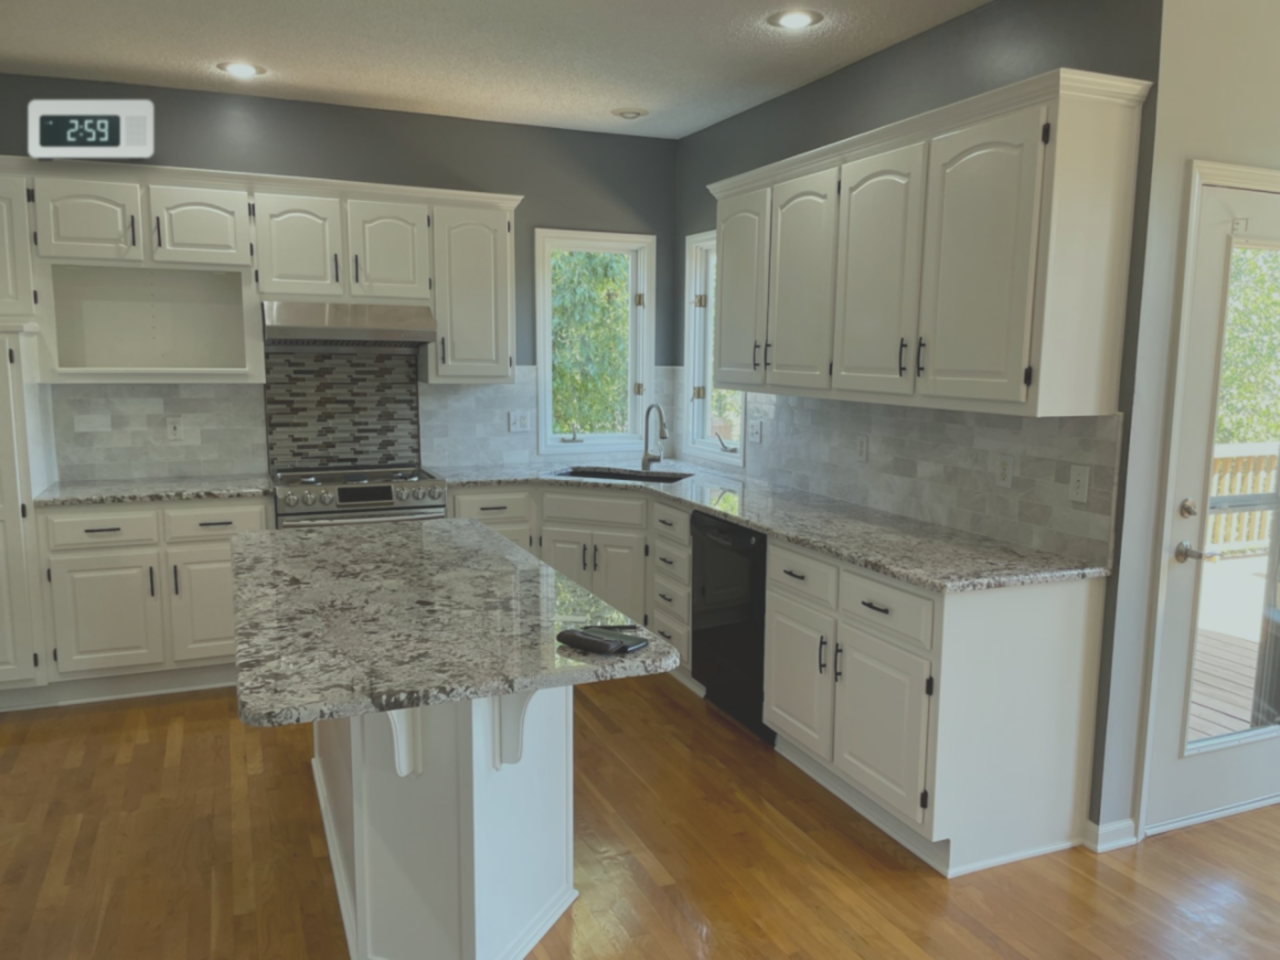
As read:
**2:59**
